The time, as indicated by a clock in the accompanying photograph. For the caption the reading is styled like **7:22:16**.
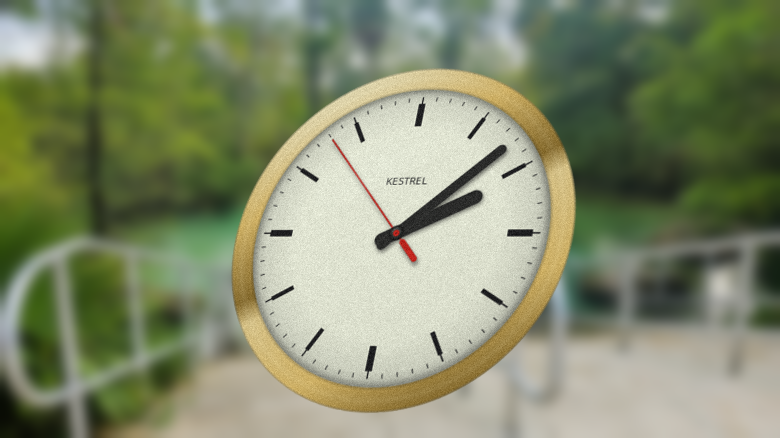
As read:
**2:07:53**
